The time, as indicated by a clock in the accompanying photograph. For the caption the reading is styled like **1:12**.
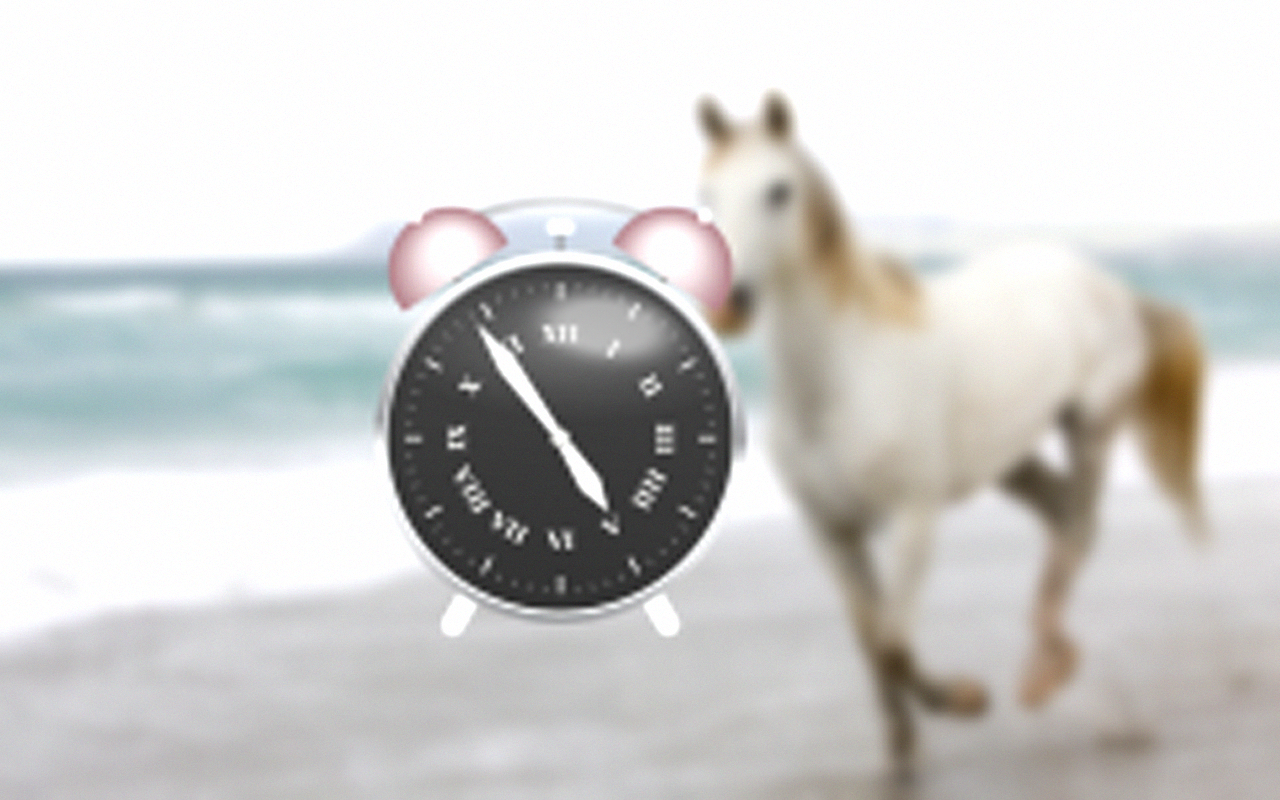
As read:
**4:54**
